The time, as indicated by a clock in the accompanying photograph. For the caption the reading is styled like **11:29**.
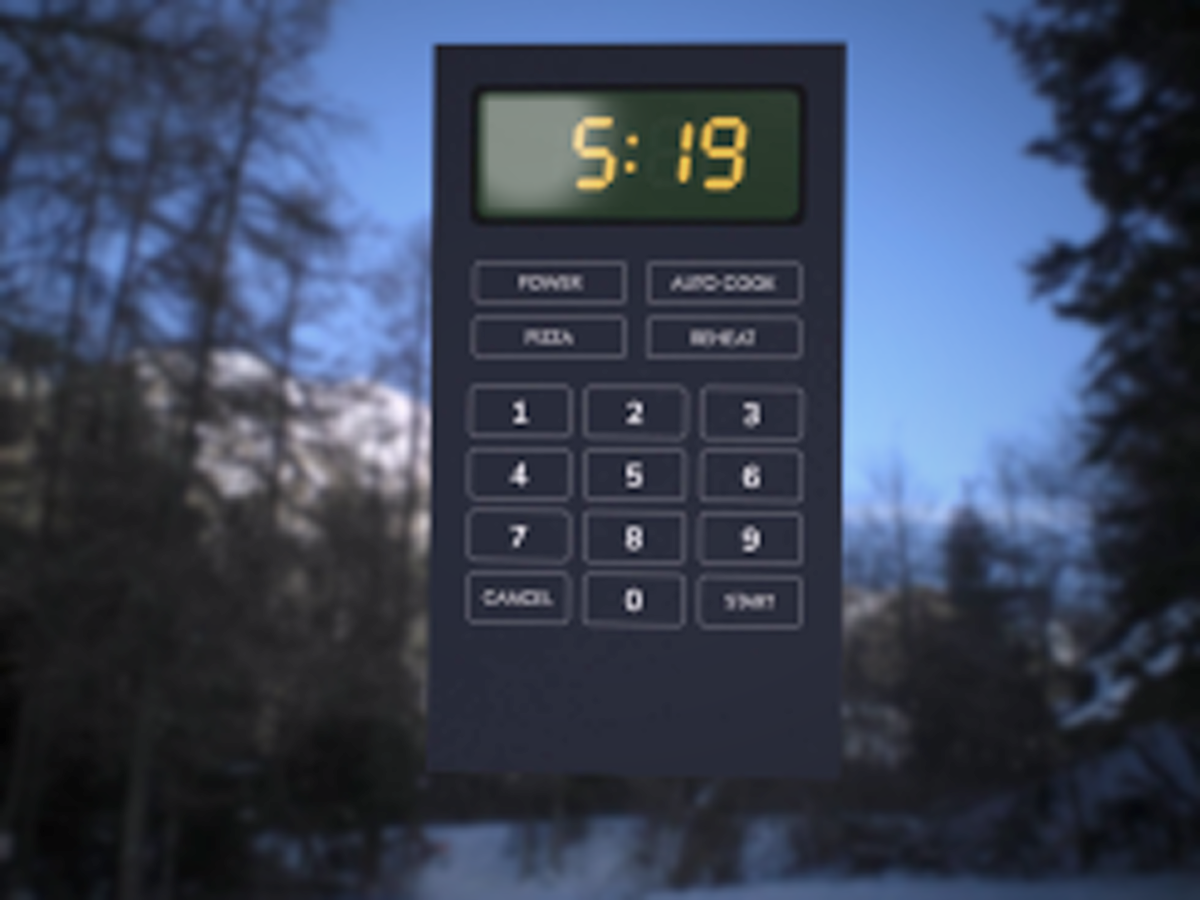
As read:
**5:19**
